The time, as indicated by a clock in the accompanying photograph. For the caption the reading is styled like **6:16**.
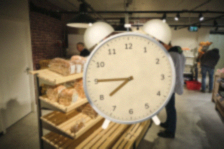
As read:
**7:45**
